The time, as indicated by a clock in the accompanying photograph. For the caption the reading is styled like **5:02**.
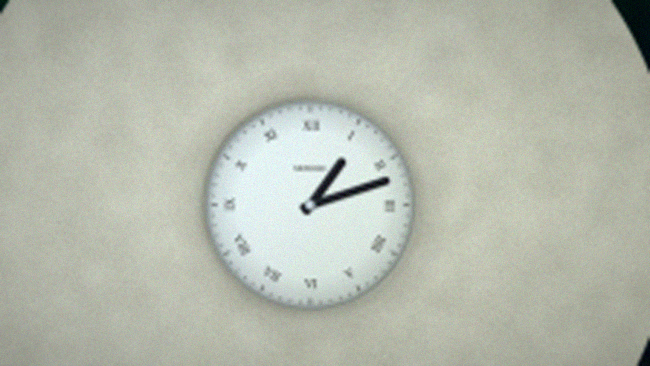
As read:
**1:12**
